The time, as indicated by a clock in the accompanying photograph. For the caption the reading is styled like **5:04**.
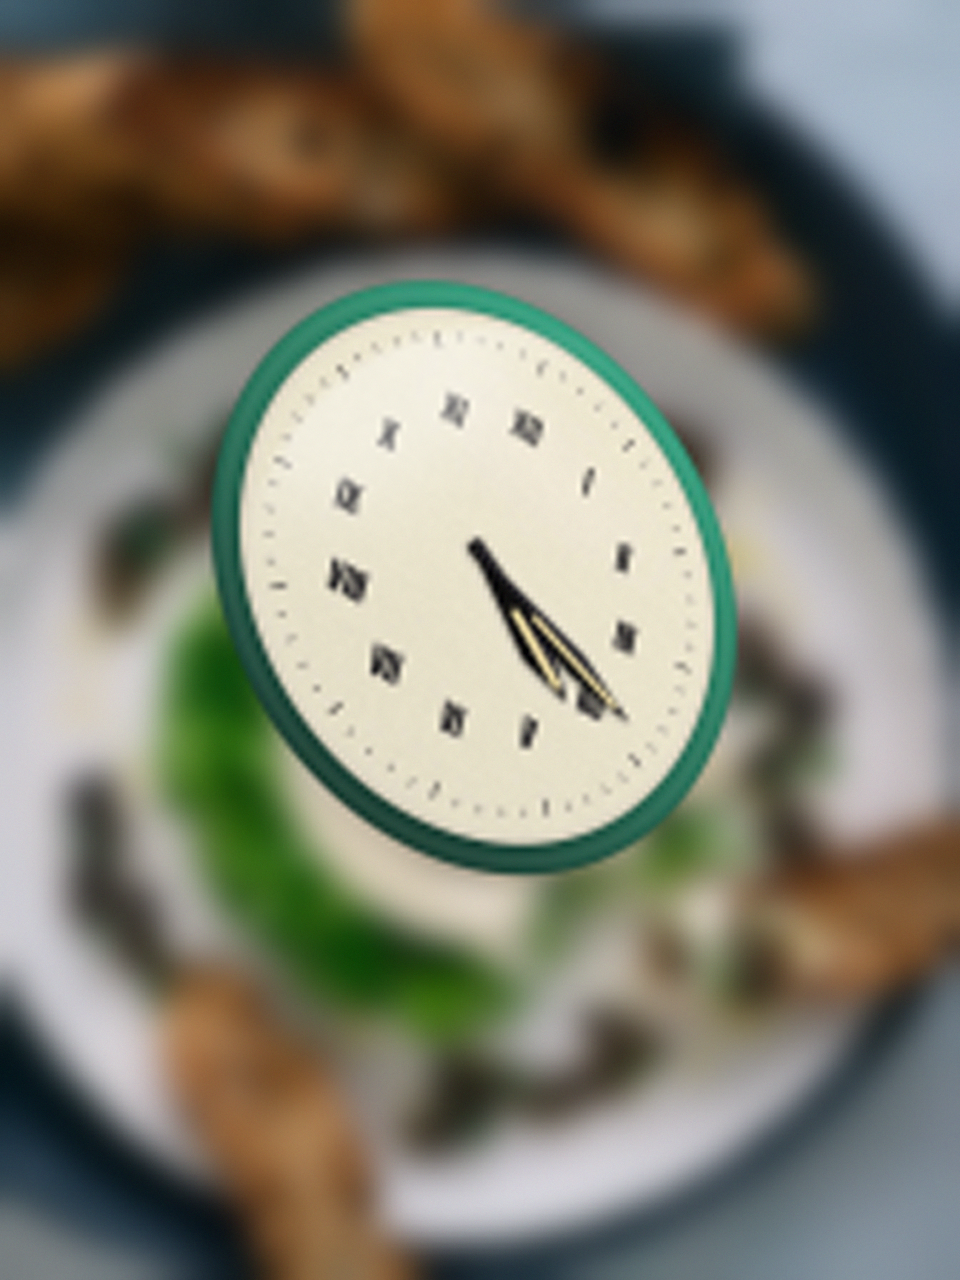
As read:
**4:19**
